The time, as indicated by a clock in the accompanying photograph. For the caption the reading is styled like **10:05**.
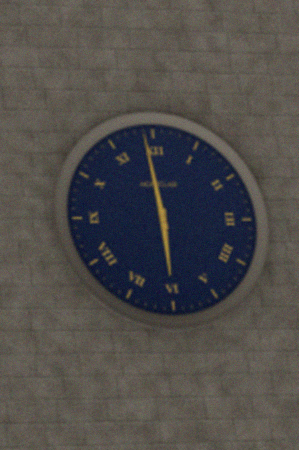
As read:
**5:59**
